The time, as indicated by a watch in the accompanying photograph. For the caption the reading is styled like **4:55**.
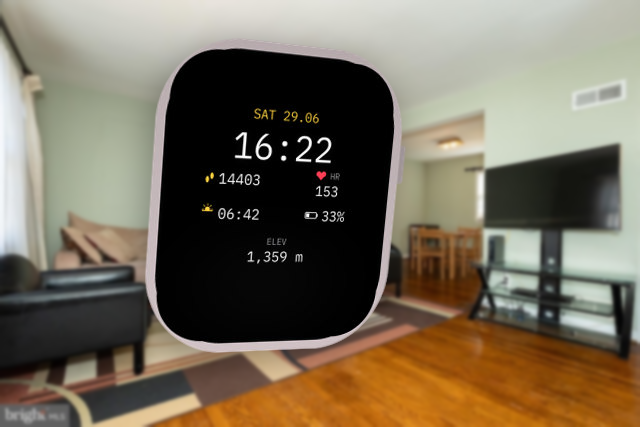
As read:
**16:22**
